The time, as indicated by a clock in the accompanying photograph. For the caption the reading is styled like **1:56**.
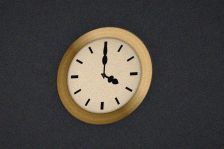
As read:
**4:00**
